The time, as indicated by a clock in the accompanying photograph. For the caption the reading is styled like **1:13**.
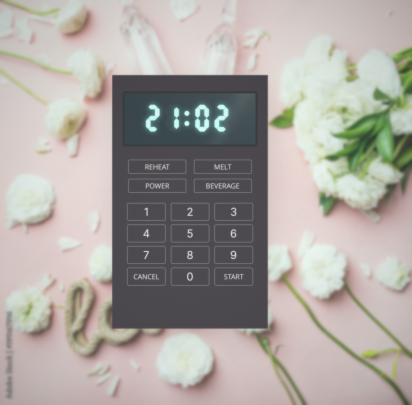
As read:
**21:02**
